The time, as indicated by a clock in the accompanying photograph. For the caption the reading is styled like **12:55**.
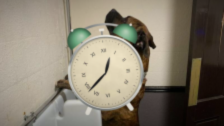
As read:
**12:38**
